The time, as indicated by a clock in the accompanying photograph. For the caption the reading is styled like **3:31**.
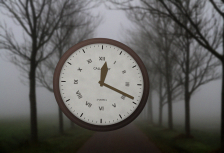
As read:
**12:19**
